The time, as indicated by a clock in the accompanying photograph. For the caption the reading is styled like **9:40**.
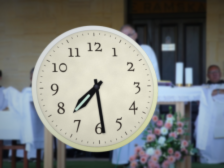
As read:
**7:29**
